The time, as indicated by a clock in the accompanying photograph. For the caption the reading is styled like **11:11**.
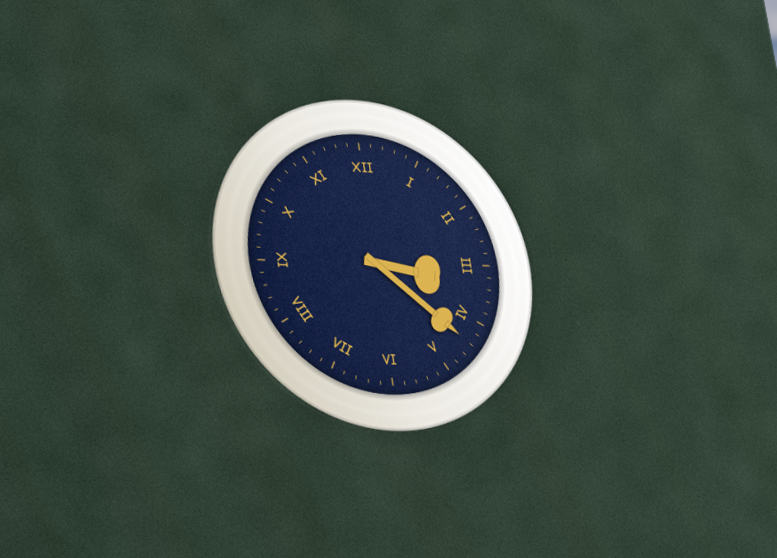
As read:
**3:22**
